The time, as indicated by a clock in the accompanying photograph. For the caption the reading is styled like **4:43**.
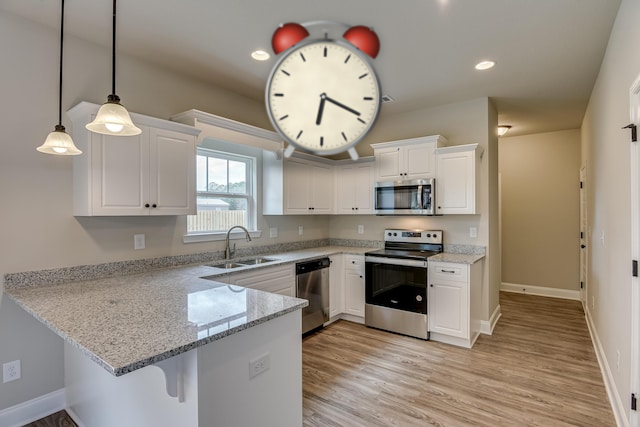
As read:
**6:19**
